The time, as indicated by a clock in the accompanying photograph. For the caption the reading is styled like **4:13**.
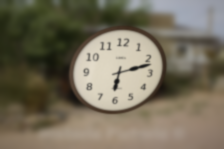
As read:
**6:12**
